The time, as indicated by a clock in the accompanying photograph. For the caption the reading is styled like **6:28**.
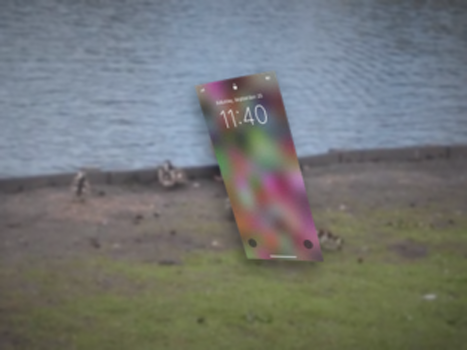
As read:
**11:40**
